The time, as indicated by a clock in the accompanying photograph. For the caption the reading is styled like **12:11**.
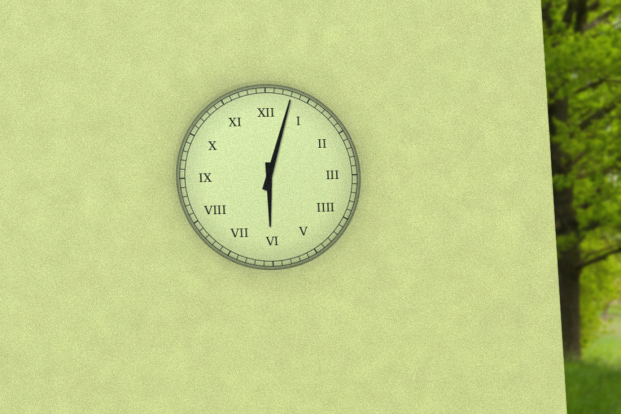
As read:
**6:03**
